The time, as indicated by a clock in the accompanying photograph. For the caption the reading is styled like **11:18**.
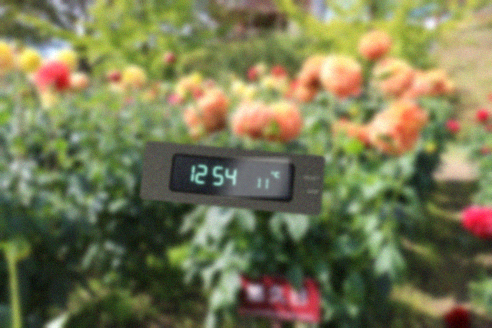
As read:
**12:54**
